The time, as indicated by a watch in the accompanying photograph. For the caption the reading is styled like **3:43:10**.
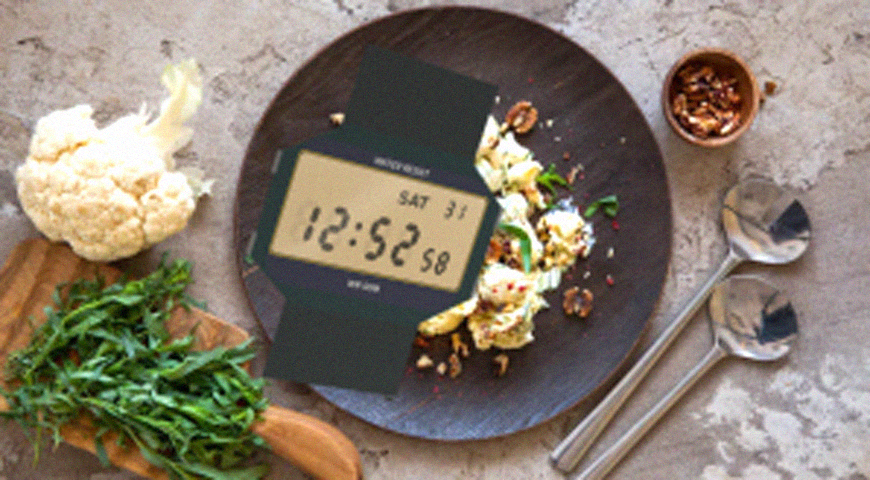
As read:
**12:52:58**
